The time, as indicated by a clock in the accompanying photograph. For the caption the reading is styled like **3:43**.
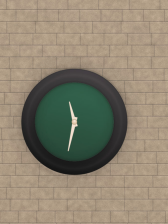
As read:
**11:32**
